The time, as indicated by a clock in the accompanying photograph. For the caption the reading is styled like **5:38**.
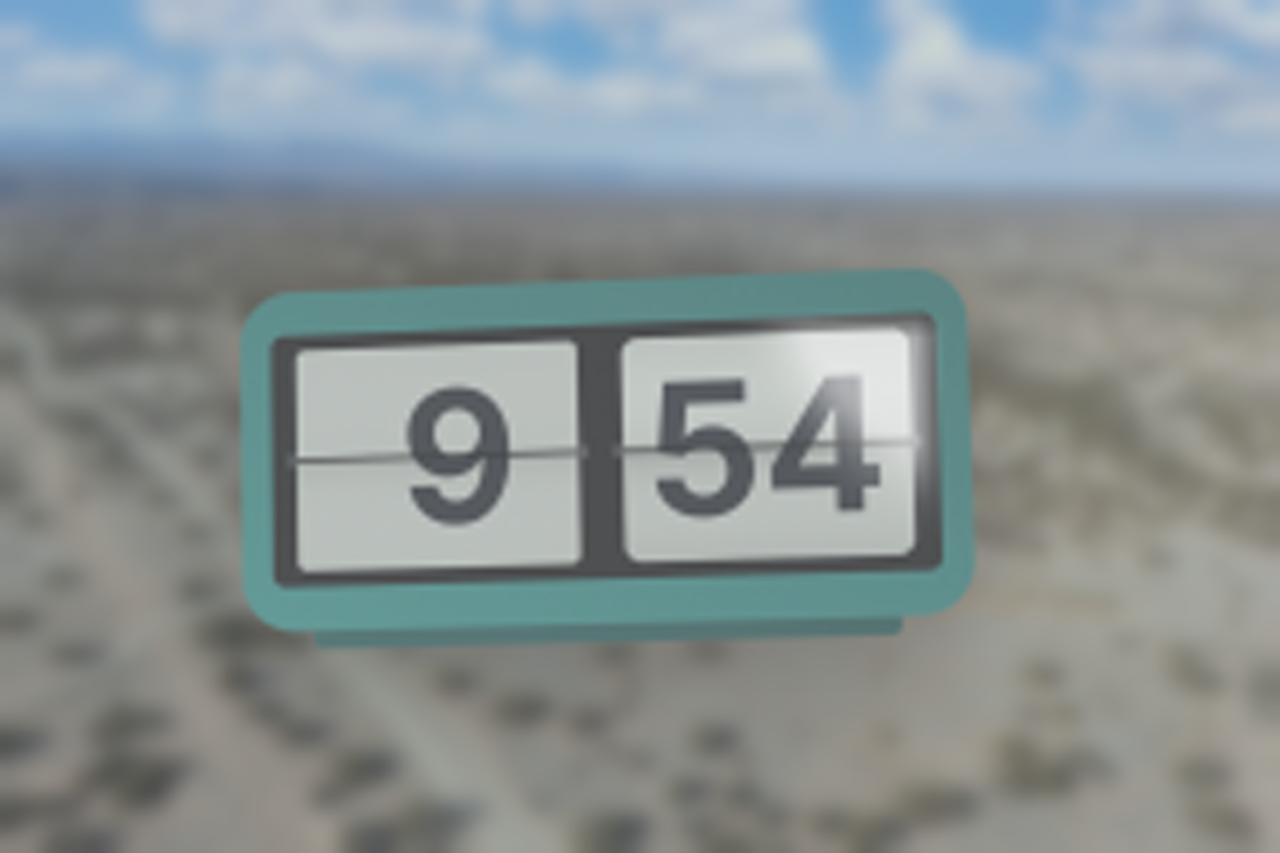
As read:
**9:54**
